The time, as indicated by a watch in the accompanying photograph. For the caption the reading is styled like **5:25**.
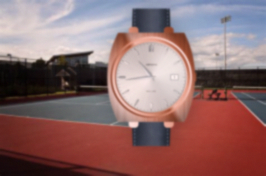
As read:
**10:44**
